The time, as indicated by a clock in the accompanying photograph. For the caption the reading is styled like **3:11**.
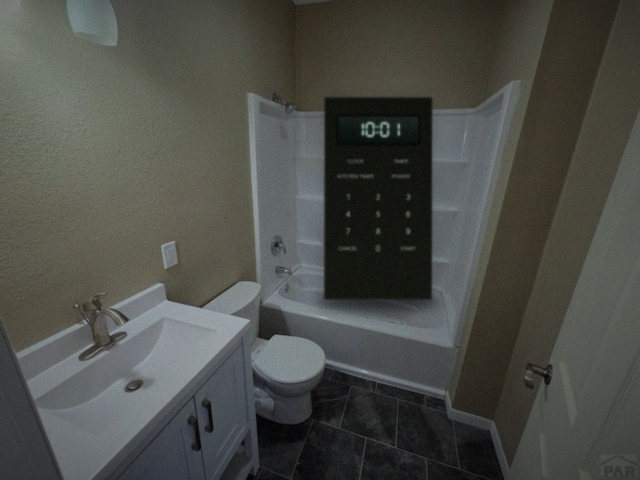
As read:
**10:01**
